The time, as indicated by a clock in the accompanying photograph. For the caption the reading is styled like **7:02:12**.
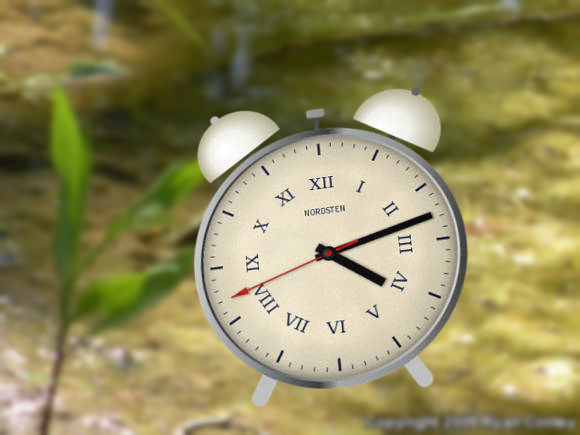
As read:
**4:12:42**
